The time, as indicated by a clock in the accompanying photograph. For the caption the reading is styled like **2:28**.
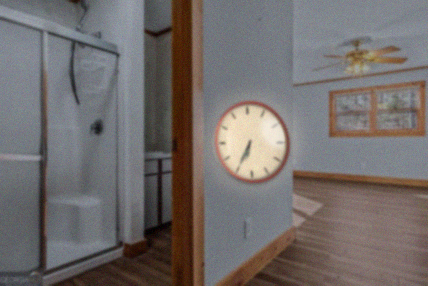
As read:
**6:35**
